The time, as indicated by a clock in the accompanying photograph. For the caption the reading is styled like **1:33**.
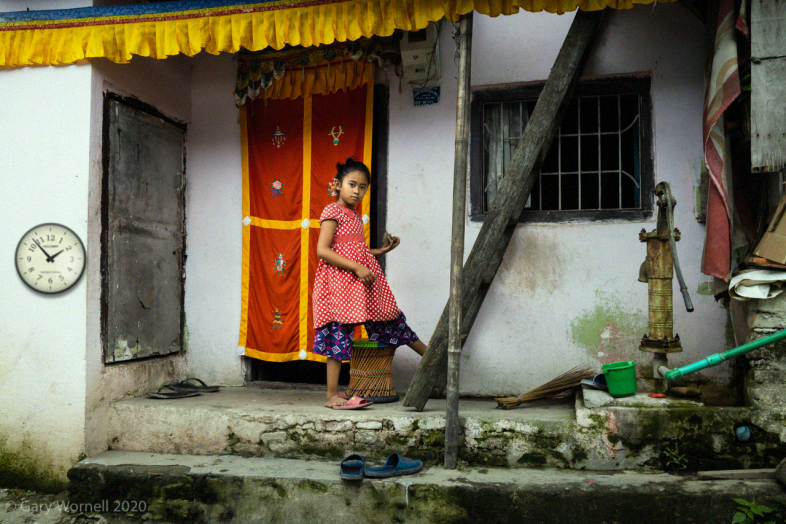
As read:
**1:53**
